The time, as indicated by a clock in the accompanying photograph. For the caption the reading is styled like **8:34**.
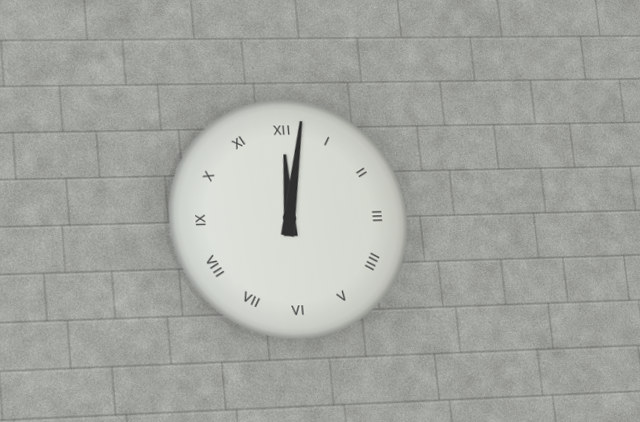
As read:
**12:02**
